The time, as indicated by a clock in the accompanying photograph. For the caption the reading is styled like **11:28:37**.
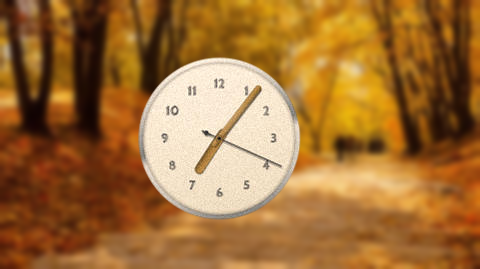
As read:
**7:06:19**
